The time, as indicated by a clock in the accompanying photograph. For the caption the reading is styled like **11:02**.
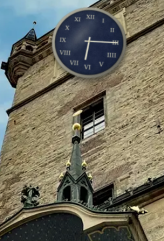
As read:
**6:15**
